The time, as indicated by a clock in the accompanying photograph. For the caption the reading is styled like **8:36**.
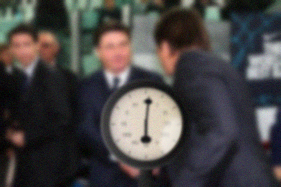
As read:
**6:01**
